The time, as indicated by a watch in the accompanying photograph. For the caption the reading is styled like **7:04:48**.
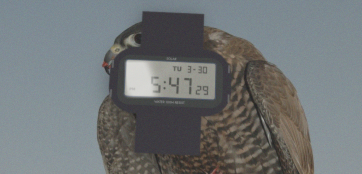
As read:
**5:47:29**
